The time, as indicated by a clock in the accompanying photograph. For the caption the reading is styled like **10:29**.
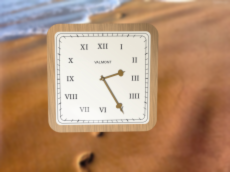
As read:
**2:25**
